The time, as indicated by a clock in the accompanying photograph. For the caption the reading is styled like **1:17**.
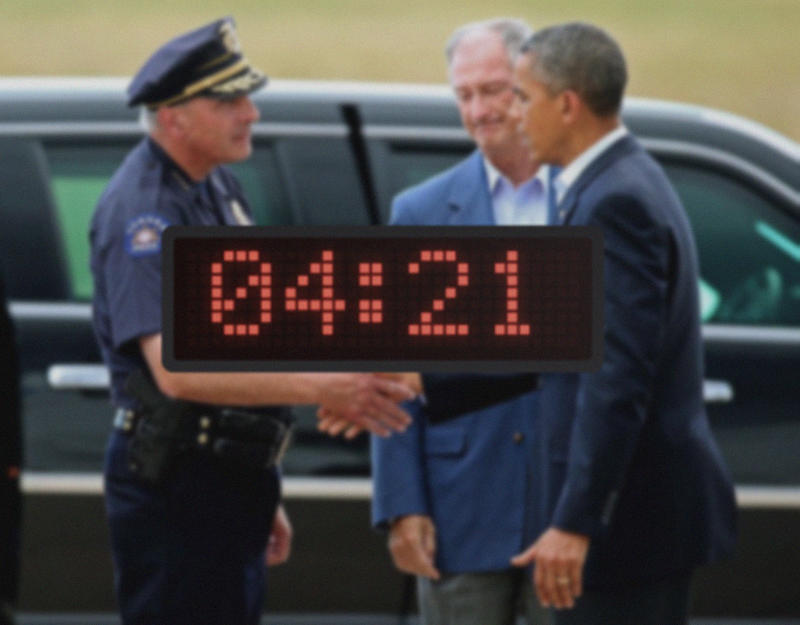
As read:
**4:21**
